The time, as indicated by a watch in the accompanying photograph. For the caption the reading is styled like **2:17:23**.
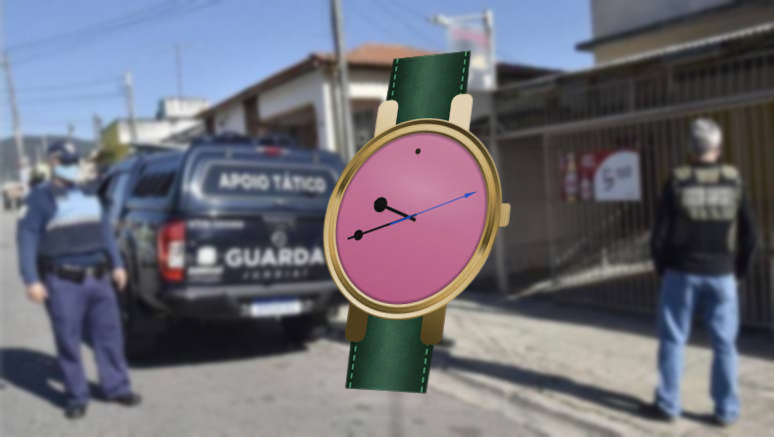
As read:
**9:42:12**
